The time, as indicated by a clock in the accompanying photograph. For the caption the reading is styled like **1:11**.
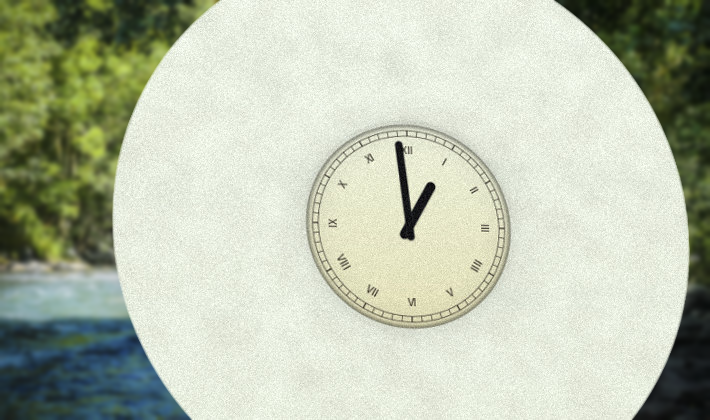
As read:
**12:59**
